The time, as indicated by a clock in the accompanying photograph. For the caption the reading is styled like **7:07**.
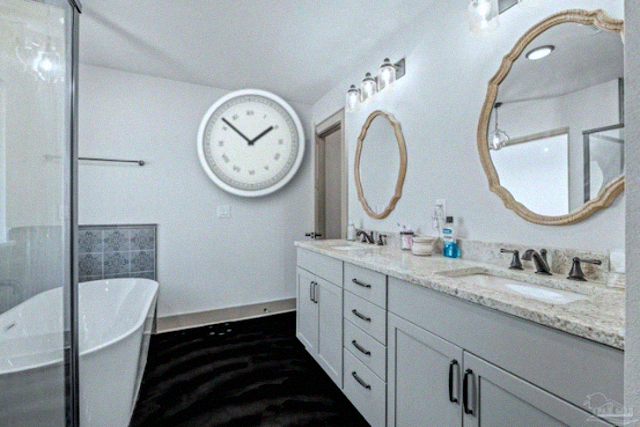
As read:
**1:52**
